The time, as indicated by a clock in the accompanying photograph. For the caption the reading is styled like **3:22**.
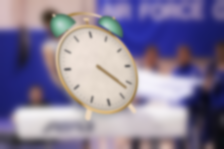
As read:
**4:22**
